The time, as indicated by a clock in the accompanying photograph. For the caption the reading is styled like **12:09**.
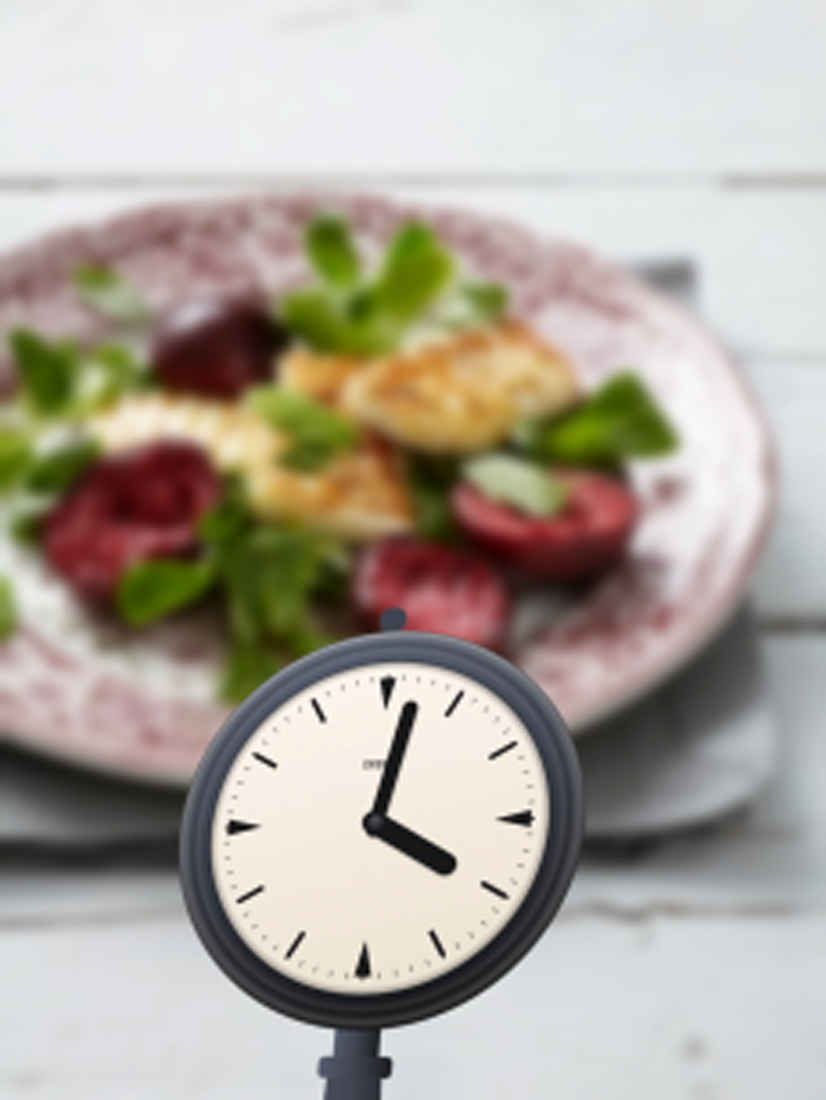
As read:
**4:02**
